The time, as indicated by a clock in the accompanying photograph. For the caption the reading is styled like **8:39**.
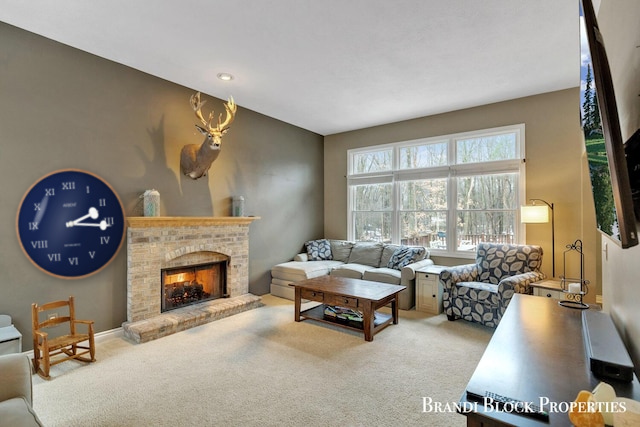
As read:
**2:16**
